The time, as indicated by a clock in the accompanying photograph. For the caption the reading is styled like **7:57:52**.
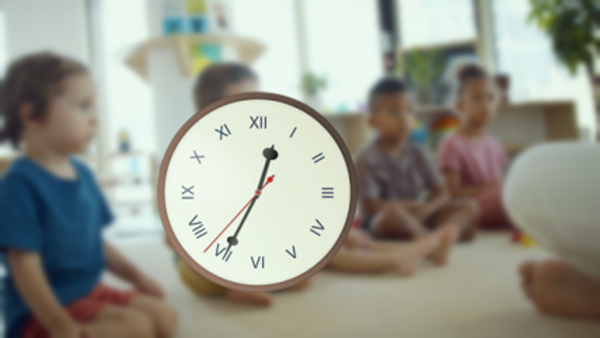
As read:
**12:34:37**
